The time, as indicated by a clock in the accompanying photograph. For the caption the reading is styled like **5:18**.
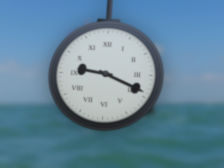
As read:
**9:19**
